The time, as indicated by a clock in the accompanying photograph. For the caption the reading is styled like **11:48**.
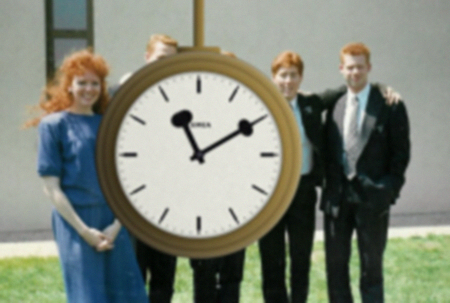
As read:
**11:10**
